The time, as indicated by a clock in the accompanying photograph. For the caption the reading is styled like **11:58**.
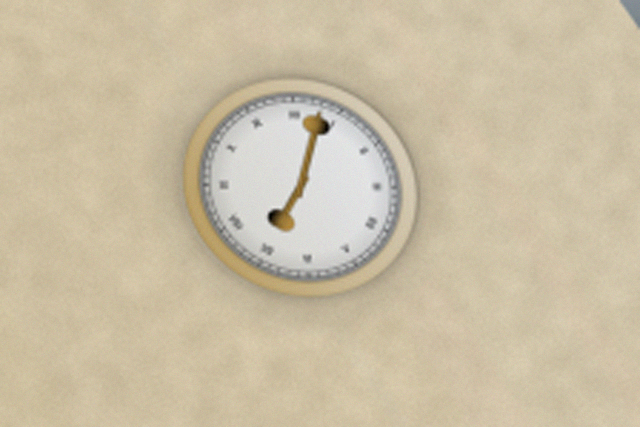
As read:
**7:03**
